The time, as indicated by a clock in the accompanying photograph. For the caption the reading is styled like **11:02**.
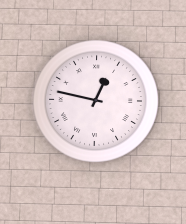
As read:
**12:47**
